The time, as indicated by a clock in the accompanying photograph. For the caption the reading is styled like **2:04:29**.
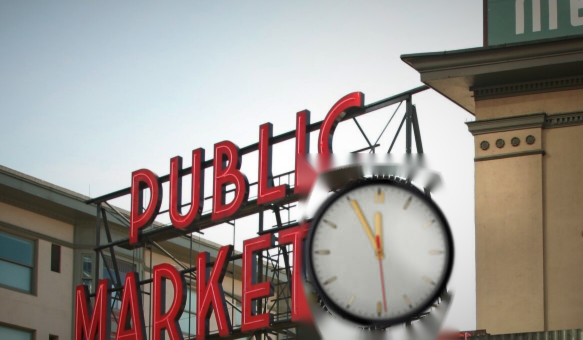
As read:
**11:55:29**
